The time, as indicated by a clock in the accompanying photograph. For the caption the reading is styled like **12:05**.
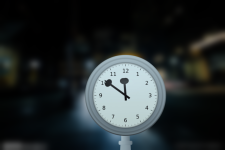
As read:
**11:51**
